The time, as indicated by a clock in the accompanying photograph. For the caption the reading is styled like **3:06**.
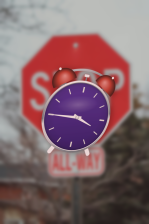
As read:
**3:45**
